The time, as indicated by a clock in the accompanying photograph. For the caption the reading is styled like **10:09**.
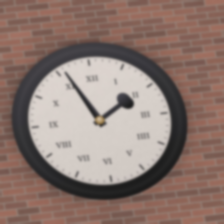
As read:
**1:56**
